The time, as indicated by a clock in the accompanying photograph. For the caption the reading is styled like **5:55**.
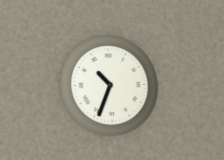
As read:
**10:34**
